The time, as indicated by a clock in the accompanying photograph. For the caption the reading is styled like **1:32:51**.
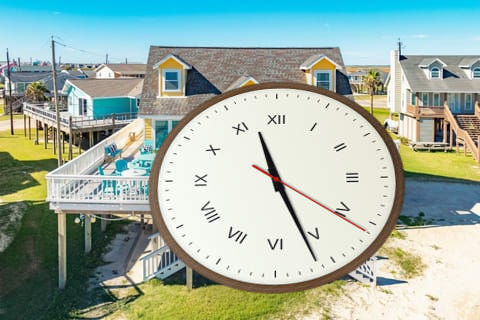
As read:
**11:26:21**
